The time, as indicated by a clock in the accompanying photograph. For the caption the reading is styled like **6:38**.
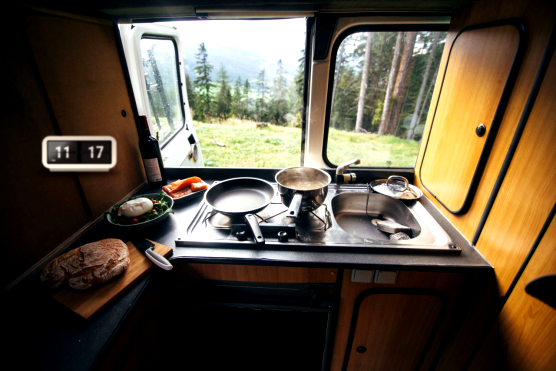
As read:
**11:17**
